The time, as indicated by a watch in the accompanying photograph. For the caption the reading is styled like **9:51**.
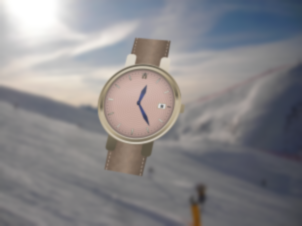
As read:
**12:24**
